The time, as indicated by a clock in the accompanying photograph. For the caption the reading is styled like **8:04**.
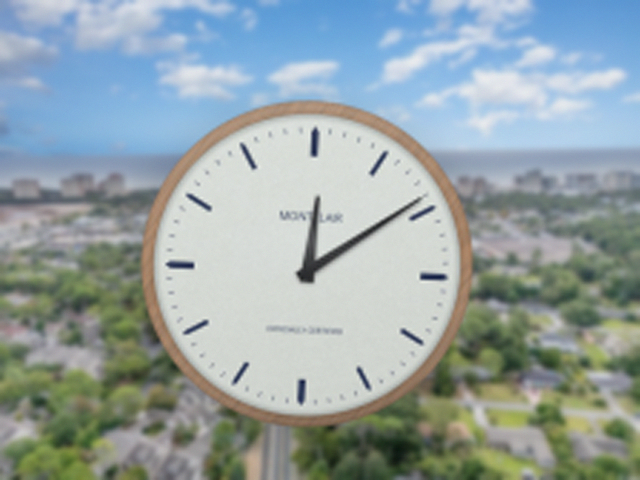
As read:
**12:09**
